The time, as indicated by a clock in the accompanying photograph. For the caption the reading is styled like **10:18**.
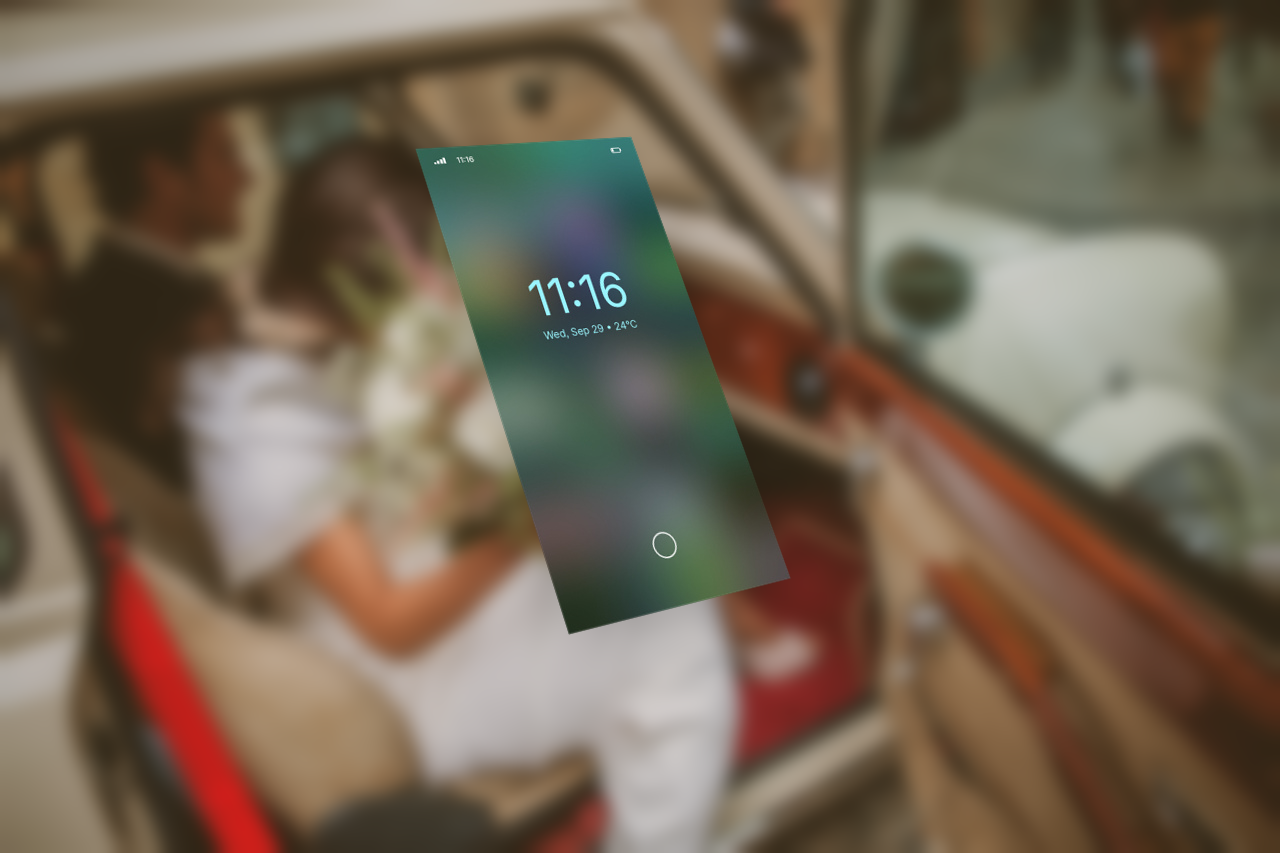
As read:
**11:16**
